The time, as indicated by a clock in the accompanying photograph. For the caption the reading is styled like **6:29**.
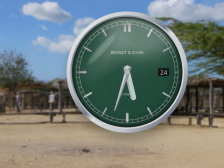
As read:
**5:33**
